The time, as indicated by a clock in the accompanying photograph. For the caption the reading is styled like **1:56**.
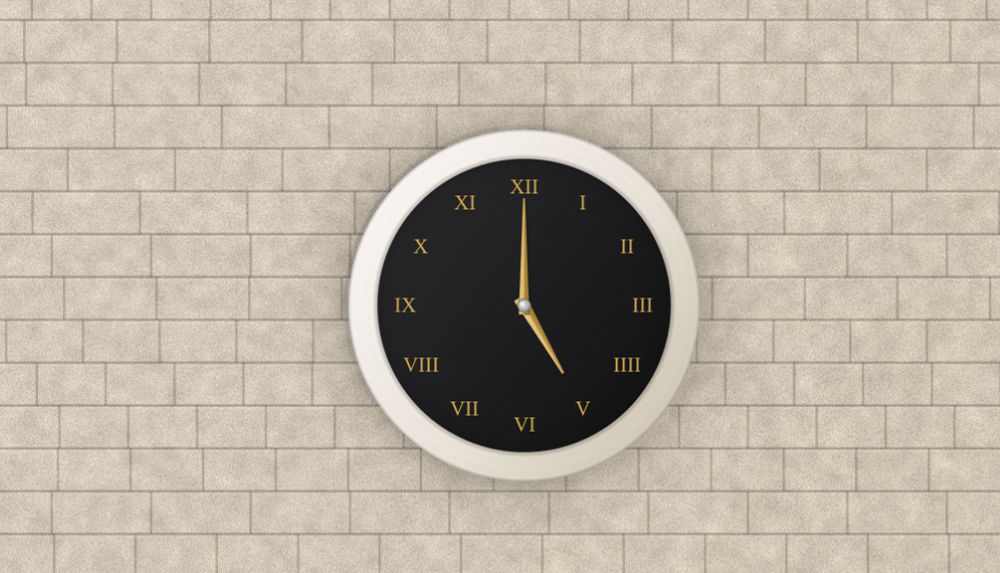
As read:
**5:00**
